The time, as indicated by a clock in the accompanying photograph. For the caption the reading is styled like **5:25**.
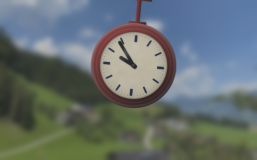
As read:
**9:54**
